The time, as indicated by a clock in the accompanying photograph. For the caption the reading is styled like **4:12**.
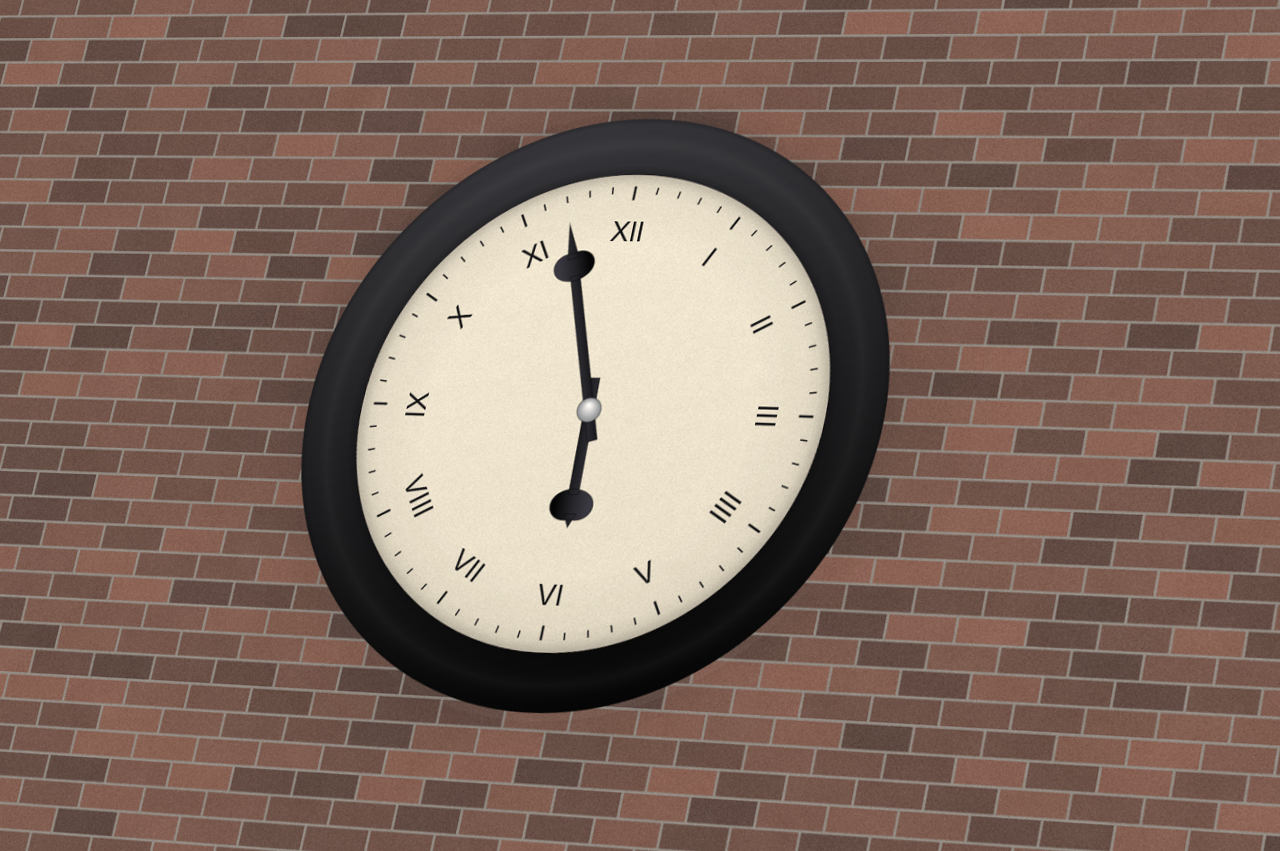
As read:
**5:57**
